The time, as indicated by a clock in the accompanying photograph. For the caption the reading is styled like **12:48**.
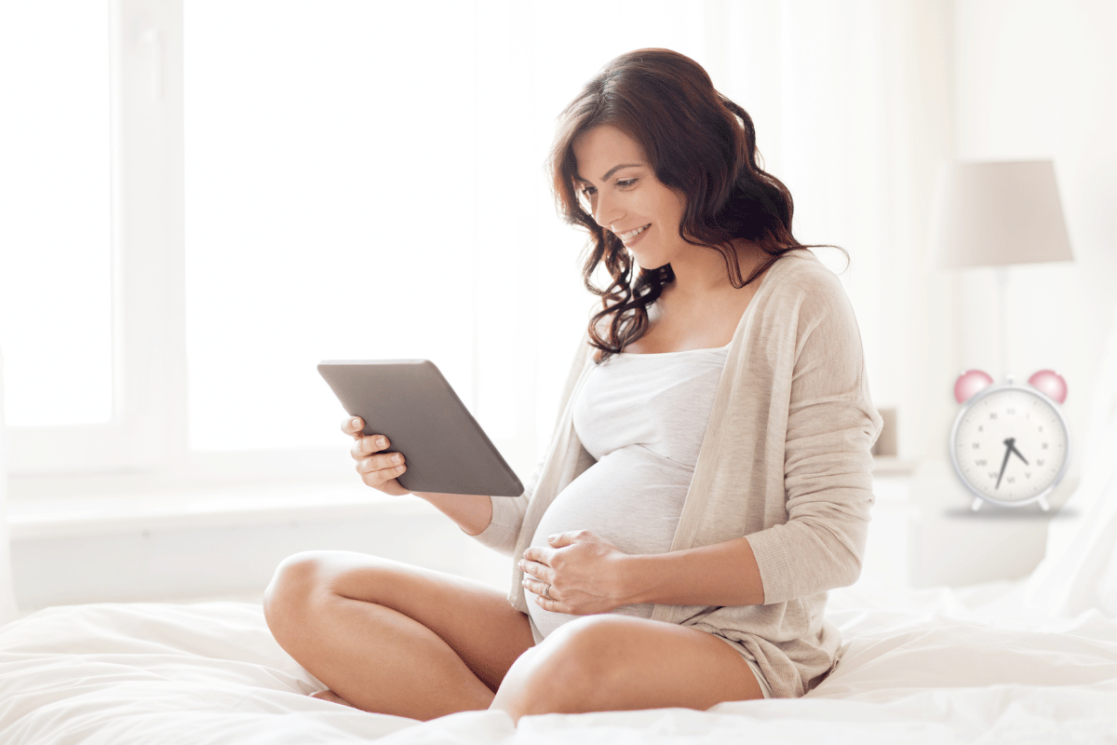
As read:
**4:33**
